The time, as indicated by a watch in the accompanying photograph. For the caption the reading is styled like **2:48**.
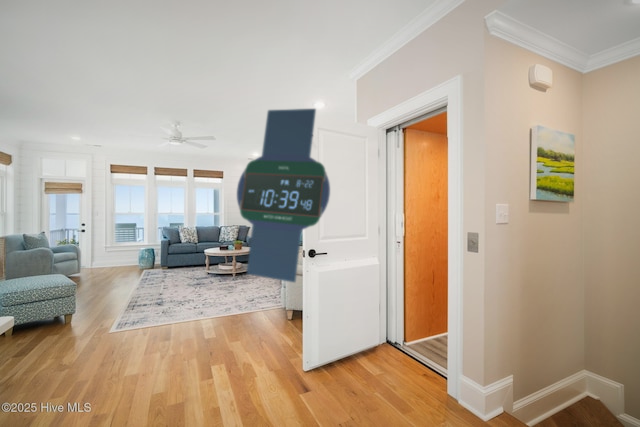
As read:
**10:39**
